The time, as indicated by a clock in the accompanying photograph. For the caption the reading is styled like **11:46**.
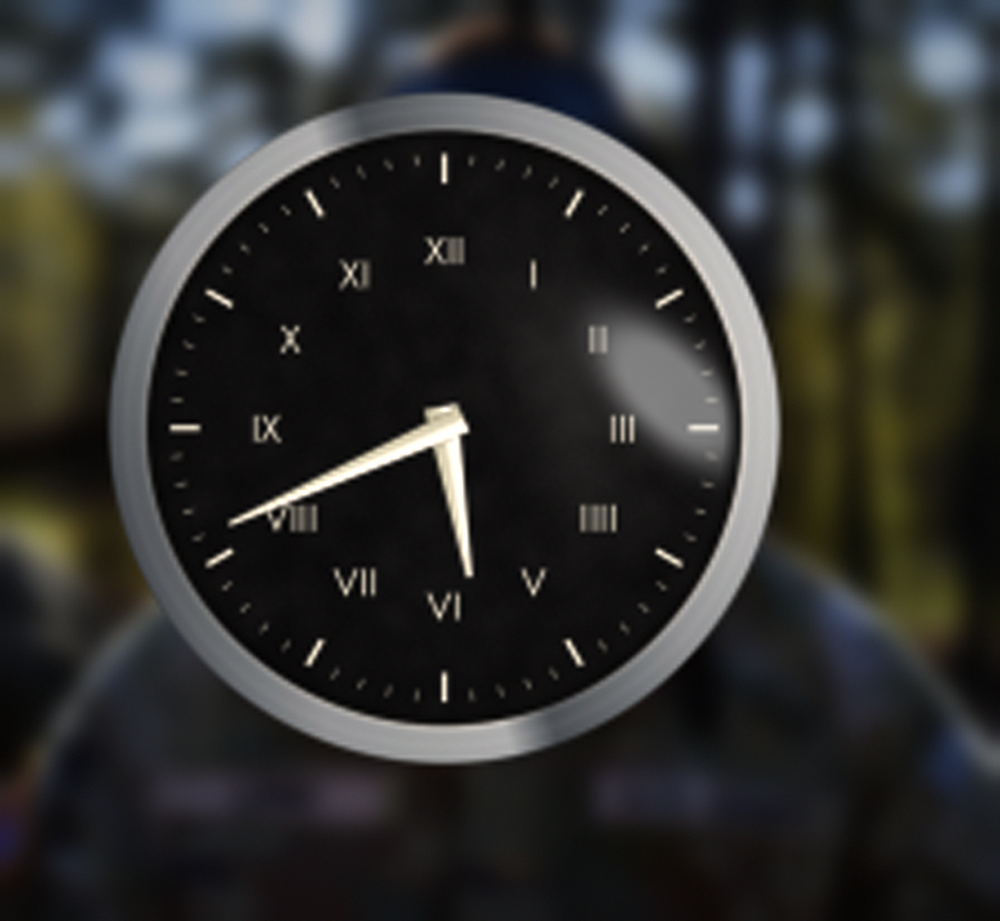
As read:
**5:41**
